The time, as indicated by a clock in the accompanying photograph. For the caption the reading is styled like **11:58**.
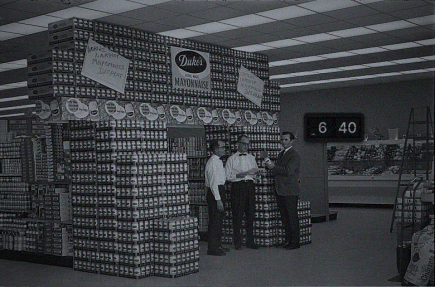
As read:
**6:40**
